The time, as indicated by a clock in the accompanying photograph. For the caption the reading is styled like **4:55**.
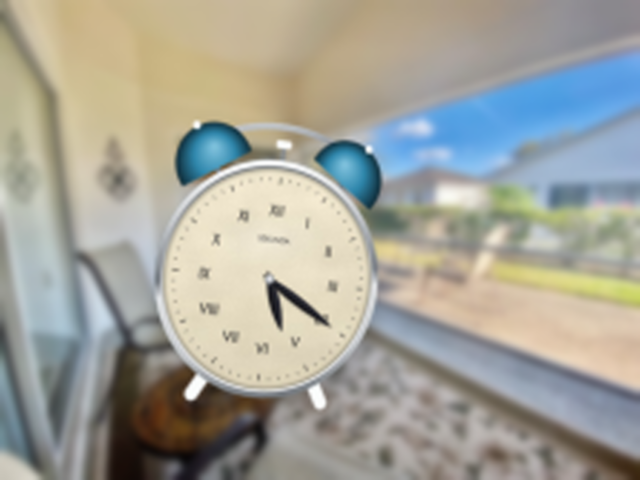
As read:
**5:20**
